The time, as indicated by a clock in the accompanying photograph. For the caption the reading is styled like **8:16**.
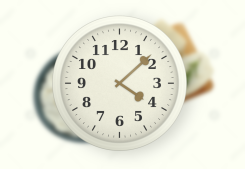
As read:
**4:08**
